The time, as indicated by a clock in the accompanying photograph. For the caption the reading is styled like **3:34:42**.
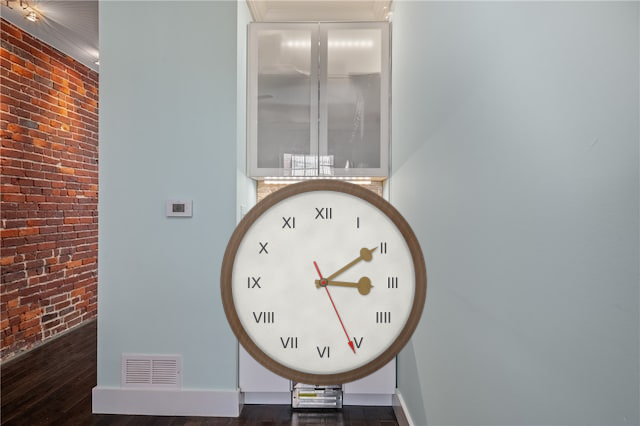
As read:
**3:09:26**
